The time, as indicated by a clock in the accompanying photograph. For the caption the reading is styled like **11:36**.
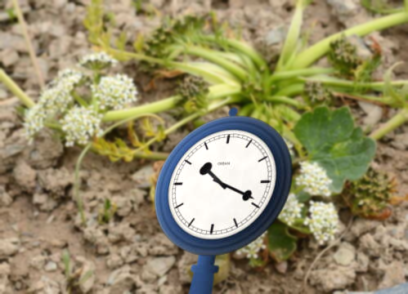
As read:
**10:19**
